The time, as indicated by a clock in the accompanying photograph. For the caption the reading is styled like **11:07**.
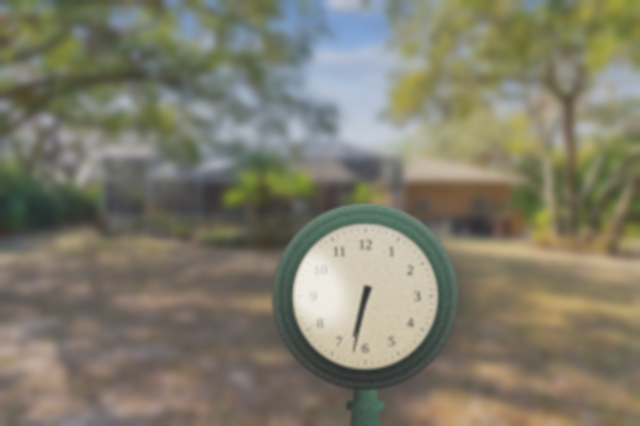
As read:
**6:32**
